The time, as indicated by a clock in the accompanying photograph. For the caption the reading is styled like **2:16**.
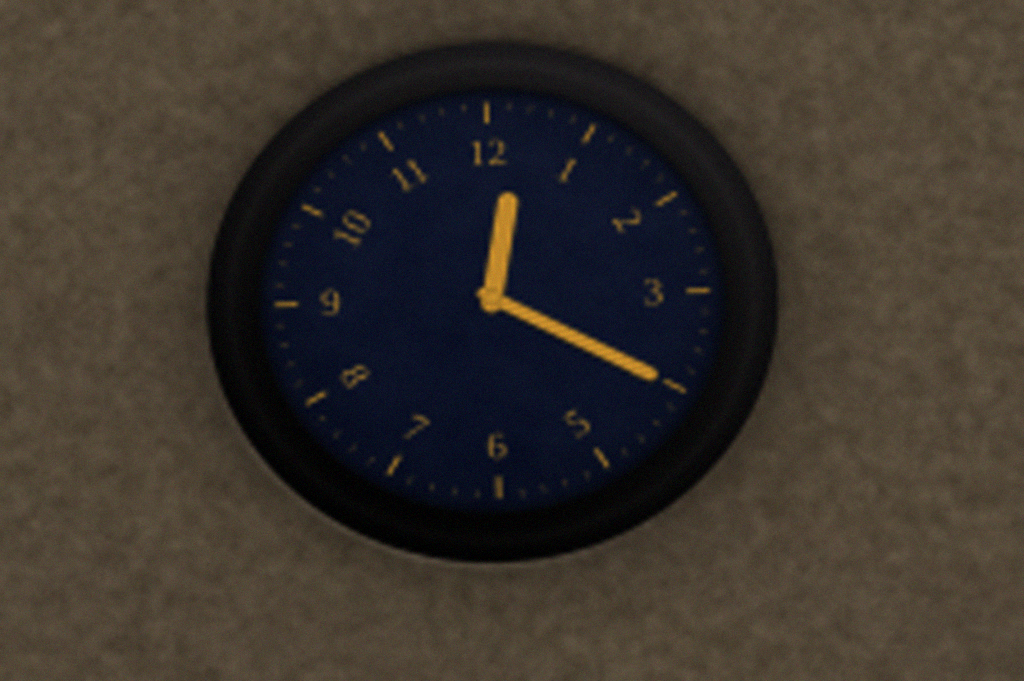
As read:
**12:20**
